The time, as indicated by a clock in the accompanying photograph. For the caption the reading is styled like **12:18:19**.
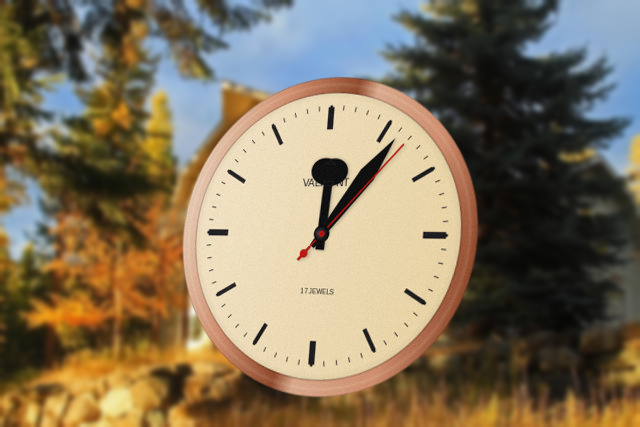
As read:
**12:06:07**
